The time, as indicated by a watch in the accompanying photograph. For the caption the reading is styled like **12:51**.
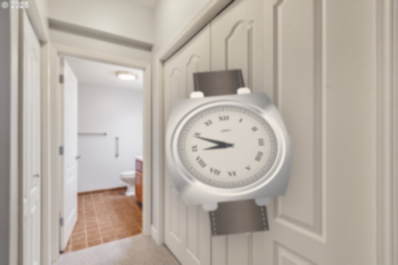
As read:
**8:49**
